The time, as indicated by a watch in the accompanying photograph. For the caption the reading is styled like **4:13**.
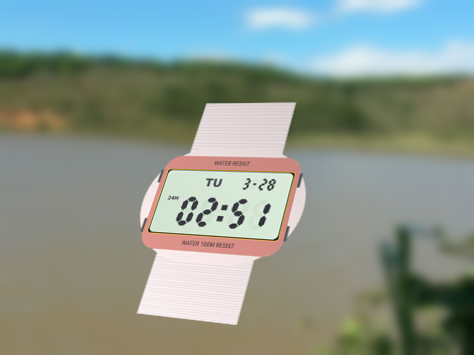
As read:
**2:51**
